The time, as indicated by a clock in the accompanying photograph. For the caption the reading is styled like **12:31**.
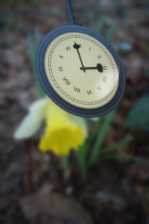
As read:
**2:59**
